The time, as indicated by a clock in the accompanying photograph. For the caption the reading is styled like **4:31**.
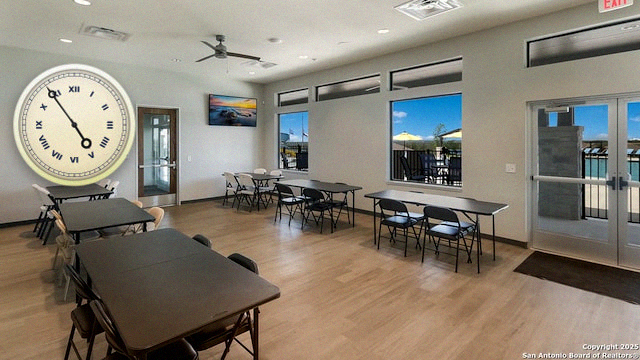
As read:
**4:54**
